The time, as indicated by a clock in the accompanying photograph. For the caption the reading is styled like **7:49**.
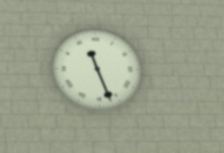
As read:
**11:27**
